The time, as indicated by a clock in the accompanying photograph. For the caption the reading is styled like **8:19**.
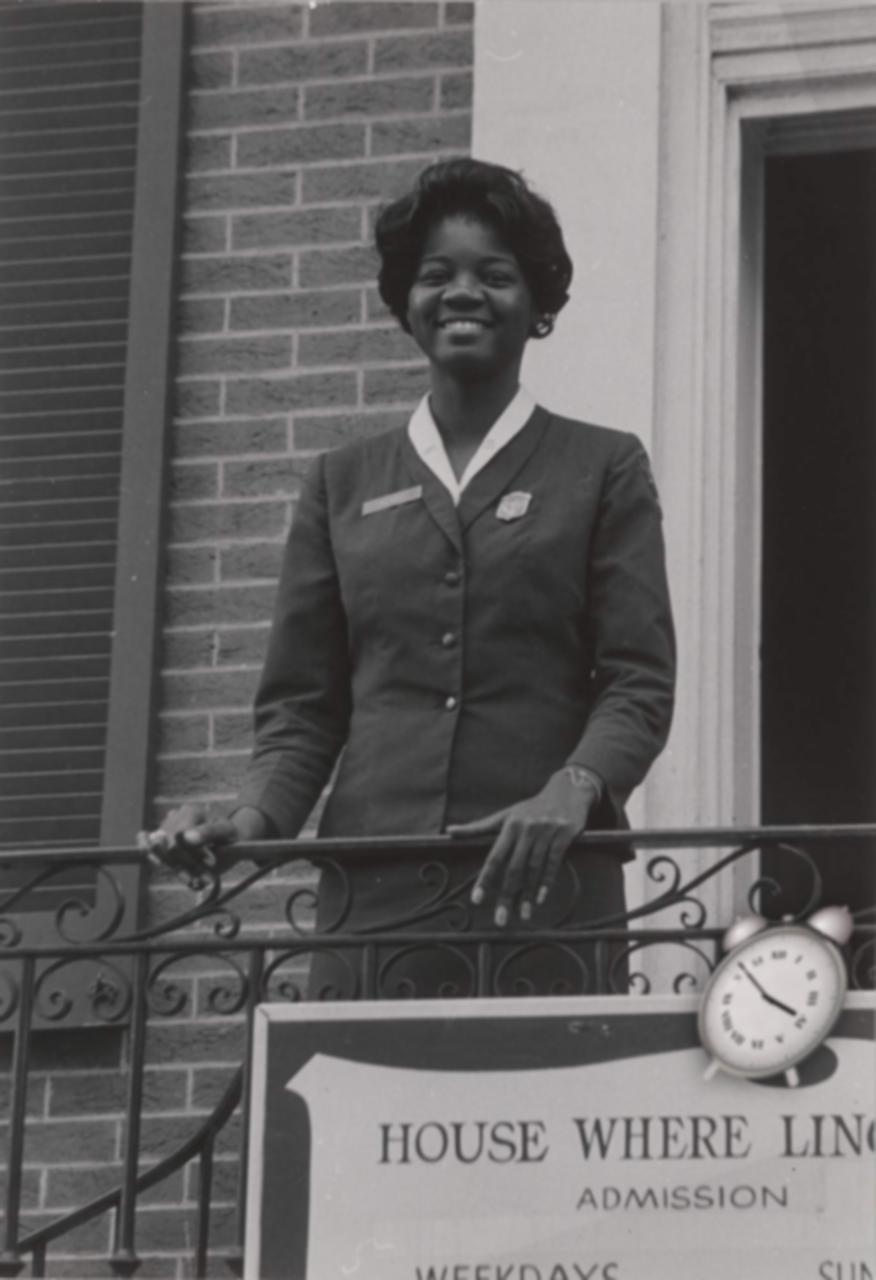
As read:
**3:52**
